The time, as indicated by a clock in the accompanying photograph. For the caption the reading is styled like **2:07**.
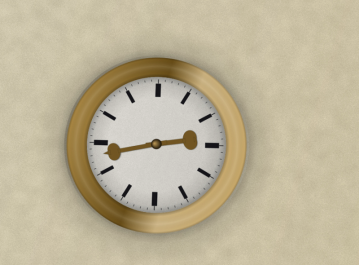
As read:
**2:43**
